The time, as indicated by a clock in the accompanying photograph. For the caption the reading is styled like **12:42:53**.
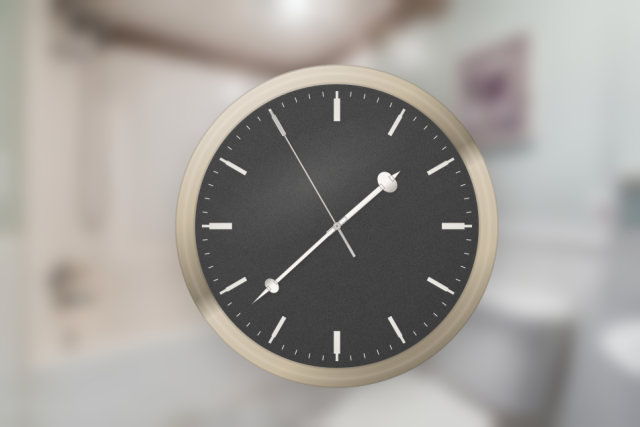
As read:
**1:37:55**
